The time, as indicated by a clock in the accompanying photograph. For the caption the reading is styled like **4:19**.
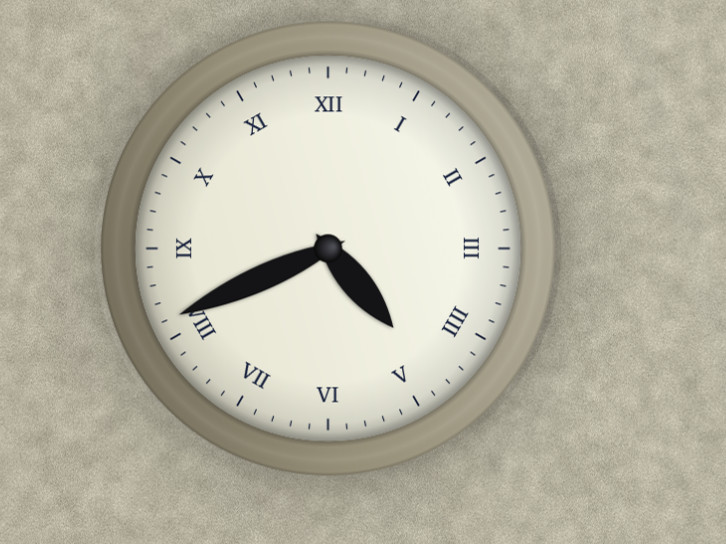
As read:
**4:41**
